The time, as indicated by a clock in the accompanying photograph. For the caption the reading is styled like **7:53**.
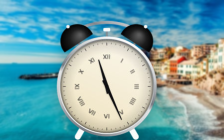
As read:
**11:26**
